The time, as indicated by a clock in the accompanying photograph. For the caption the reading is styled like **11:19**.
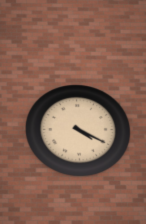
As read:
**4:20**
